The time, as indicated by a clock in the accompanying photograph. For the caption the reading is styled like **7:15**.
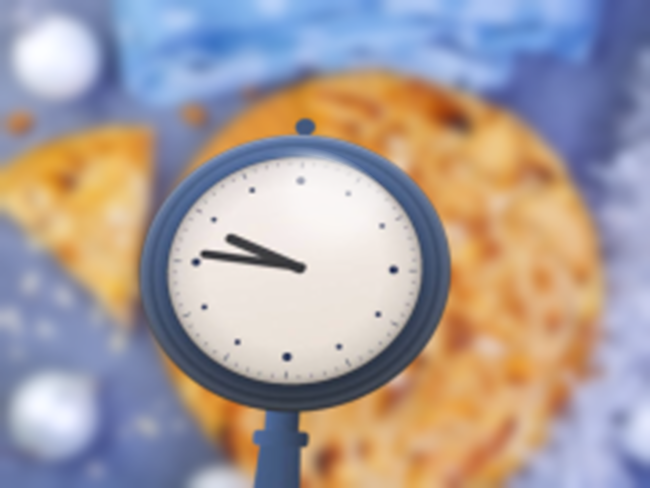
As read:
**9:46**
